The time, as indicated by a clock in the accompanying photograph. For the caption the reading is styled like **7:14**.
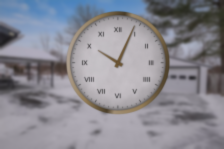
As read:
**10:04**
